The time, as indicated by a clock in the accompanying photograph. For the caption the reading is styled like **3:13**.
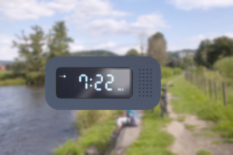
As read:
**7:22**
